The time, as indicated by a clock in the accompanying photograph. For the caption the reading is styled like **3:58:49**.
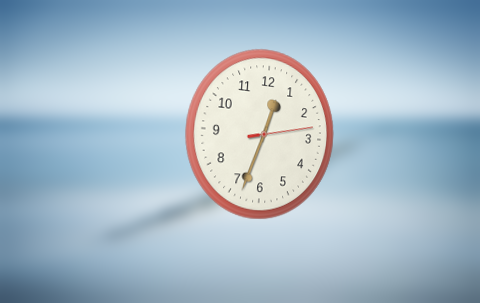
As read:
**12:33:13**
